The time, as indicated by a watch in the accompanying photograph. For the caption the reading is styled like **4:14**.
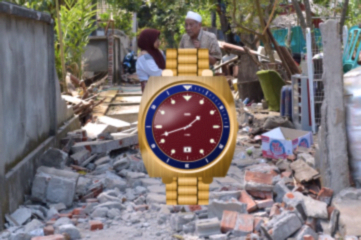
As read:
**1:42**
